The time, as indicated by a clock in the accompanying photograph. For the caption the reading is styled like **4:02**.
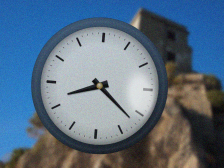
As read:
**8:22**
